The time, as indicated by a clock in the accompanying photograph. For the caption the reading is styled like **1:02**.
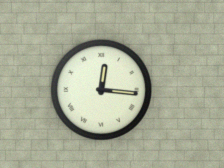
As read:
**12:16**
